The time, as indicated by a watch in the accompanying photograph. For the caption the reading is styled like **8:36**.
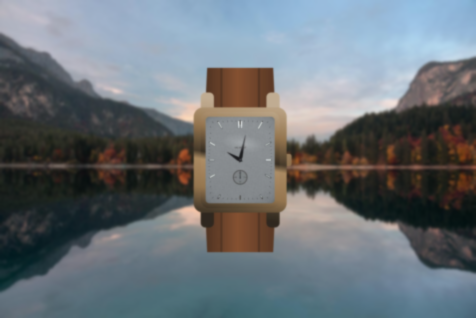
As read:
**10:02**
